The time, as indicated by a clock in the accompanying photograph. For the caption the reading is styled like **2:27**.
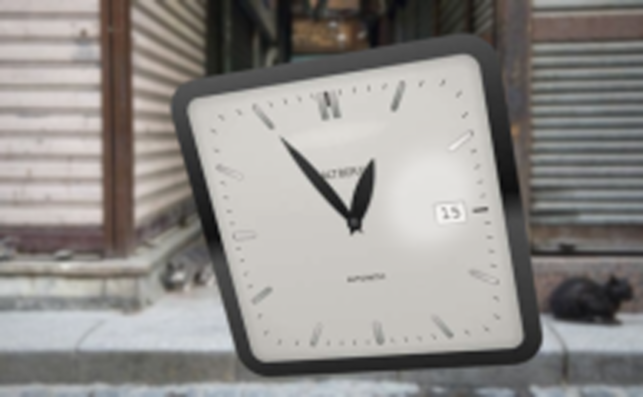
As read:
**12:55**
